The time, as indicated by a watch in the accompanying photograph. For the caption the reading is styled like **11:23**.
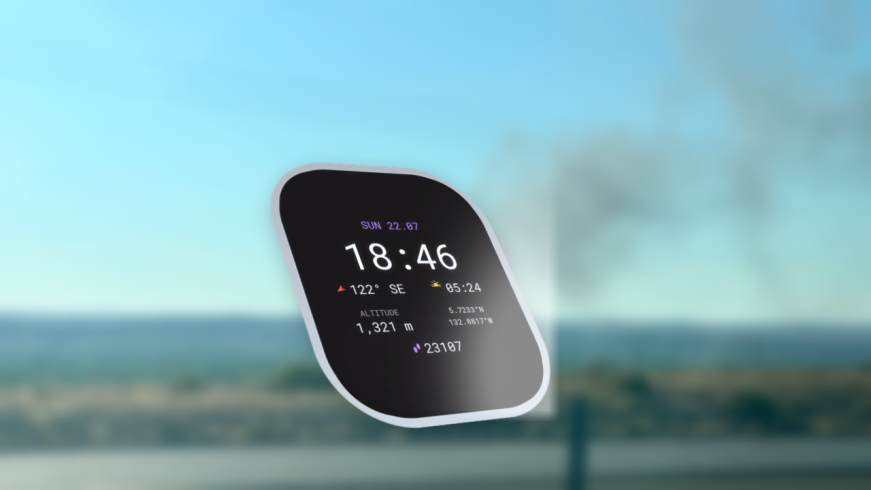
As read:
**18:46**
